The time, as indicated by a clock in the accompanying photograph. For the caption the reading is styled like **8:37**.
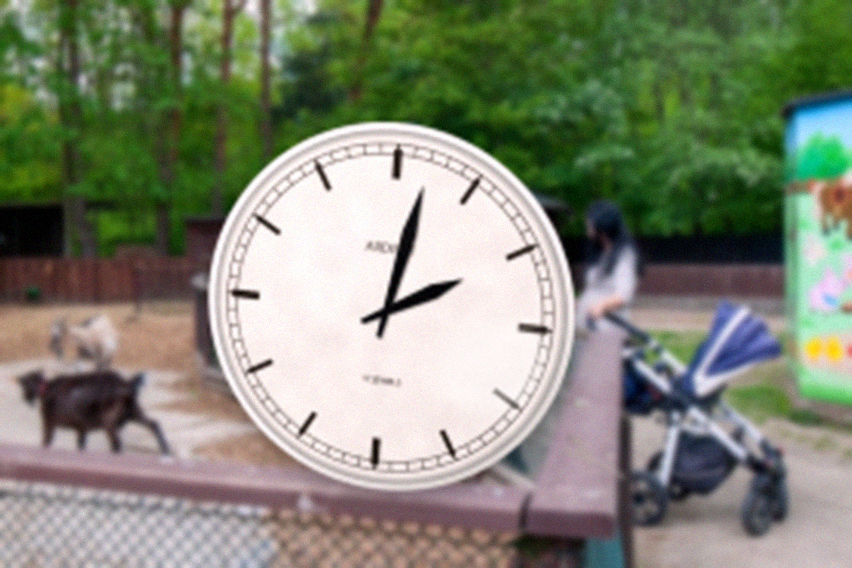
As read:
**2:02**
